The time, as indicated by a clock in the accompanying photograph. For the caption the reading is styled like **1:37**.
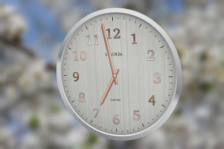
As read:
**6:58**
